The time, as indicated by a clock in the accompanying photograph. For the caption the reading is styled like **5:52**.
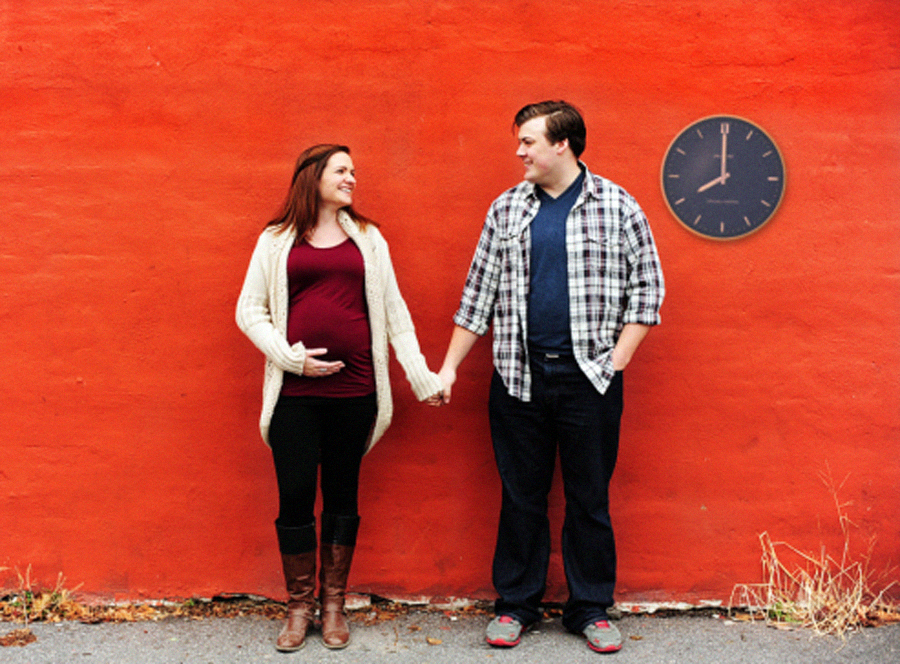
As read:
**8:00**
